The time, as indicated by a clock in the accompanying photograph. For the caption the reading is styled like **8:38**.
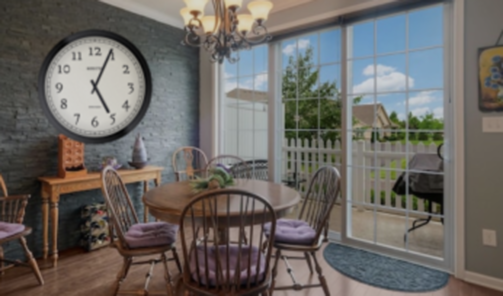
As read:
**5:04**
